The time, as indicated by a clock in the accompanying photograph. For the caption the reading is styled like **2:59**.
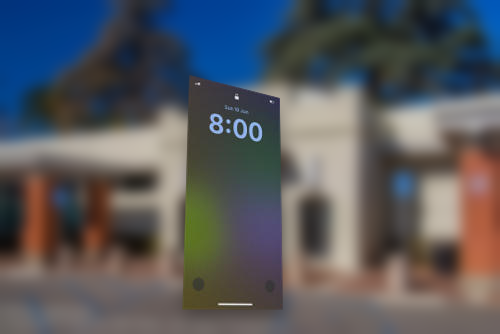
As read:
**8:00**
